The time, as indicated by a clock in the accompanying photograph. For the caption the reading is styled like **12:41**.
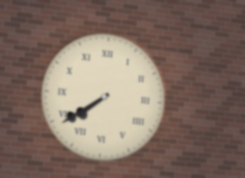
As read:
**7:39**
